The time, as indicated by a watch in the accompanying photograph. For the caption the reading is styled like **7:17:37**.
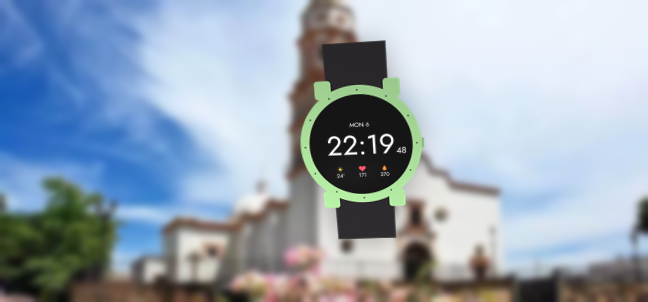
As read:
**22:19:48**
